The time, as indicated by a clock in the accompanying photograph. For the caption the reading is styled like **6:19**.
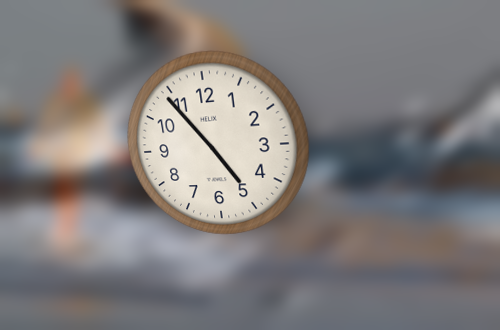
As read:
**4:54**
